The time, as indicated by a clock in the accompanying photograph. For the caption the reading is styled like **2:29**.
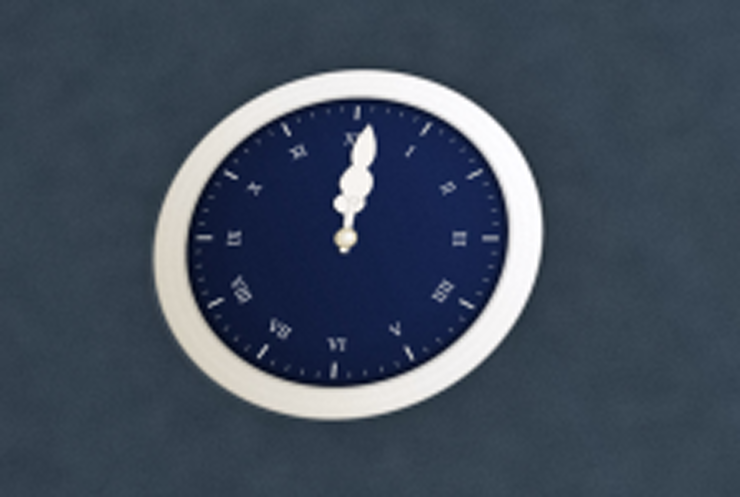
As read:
**12:01**
